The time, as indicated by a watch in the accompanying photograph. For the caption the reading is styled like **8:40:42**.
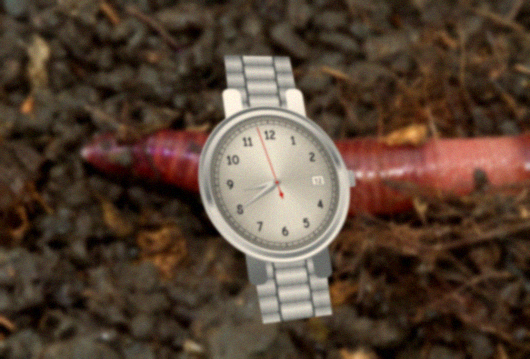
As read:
**8:39:58**
